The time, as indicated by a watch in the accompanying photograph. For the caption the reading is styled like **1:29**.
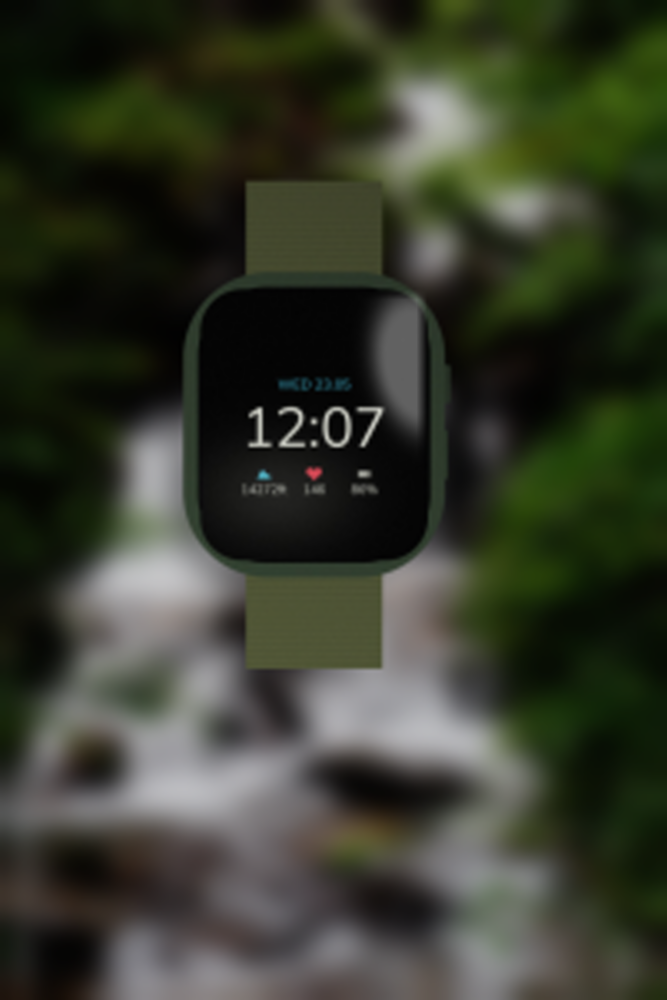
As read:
**12:07**
